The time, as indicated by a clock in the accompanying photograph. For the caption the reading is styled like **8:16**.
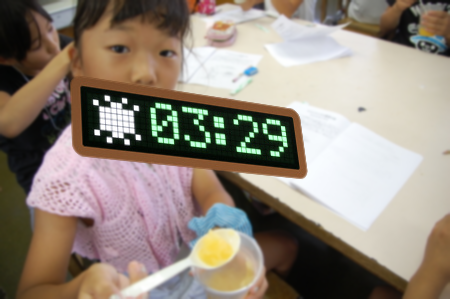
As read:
**3:29**
